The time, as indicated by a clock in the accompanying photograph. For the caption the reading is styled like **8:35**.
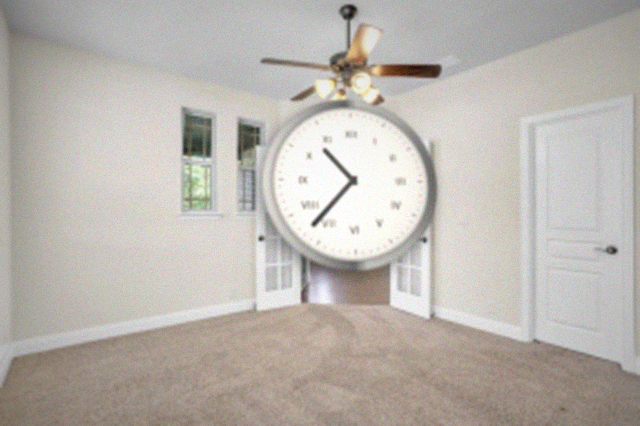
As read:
**10:37**
